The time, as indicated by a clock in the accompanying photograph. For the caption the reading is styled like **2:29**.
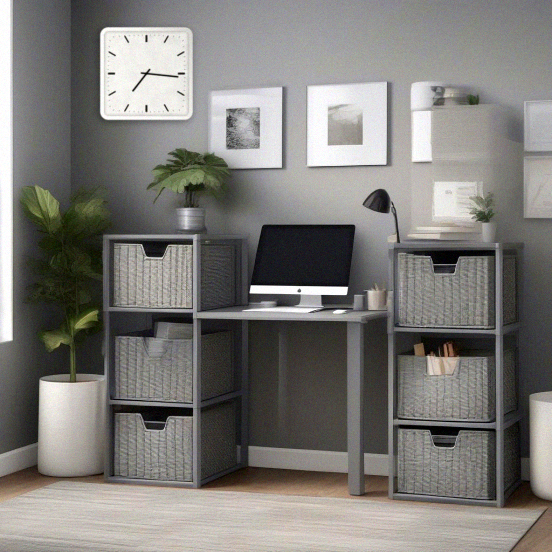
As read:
**7:16**
